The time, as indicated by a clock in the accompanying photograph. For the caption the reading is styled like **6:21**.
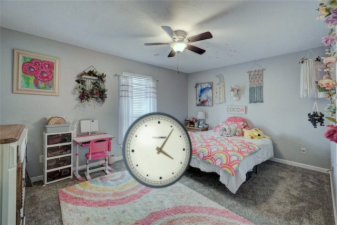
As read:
**4:06**
